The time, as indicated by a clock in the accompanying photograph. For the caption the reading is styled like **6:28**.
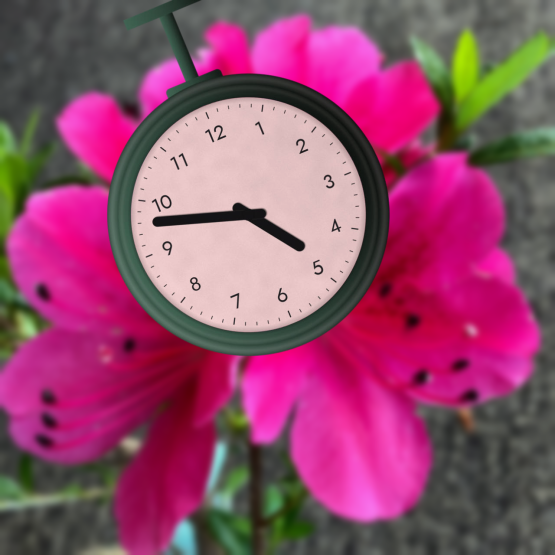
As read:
**4:48**
